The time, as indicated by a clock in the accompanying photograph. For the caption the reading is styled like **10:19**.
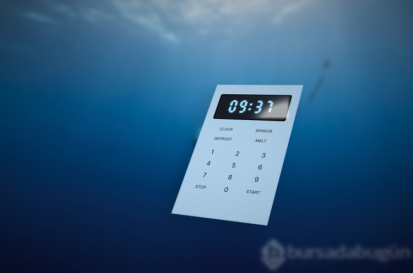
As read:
**9:37**
